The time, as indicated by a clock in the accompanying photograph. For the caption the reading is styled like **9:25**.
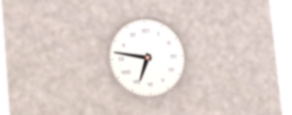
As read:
**6:47**
